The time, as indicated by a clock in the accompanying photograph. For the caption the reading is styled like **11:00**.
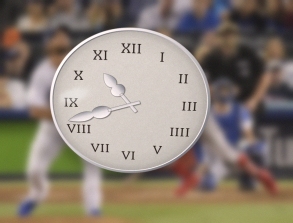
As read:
**10:42**
